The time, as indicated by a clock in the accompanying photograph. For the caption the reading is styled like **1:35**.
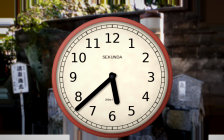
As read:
**5:38**
